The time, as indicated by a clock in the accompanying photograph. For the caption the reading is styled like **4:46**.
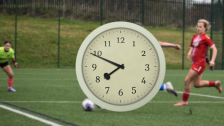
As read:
**7:49**
